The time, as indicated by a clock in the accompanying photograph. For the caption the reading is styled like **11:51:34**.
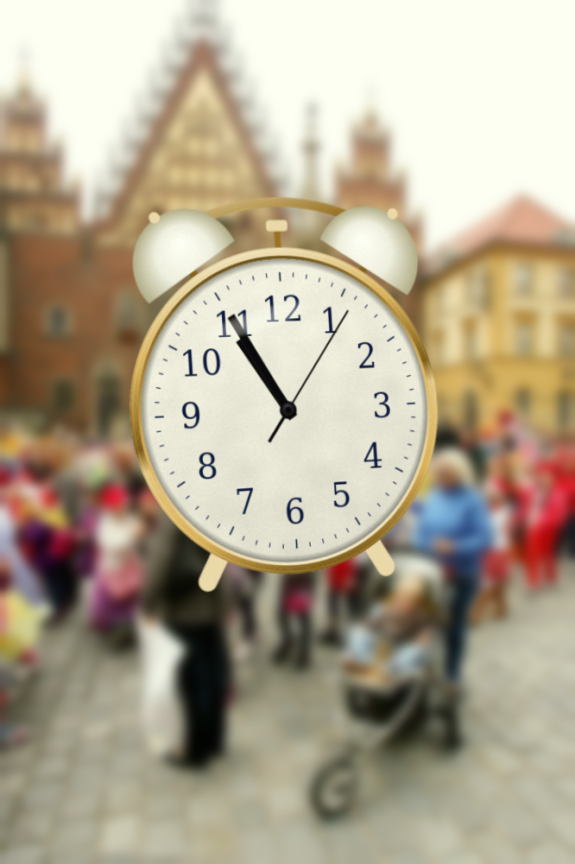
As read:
**10:55:06**
